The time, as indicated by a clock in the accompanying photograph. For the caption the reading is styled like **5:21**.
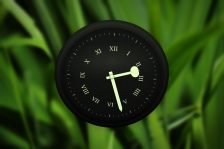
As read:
**2:27**
